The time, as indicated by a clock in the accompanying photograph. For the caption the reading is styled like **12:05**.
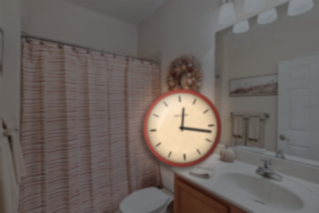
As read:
**12:17**
